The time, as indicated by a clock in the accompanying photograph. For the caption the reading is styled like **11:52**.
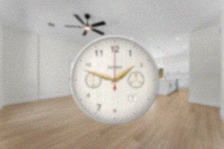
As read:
**1:48**
